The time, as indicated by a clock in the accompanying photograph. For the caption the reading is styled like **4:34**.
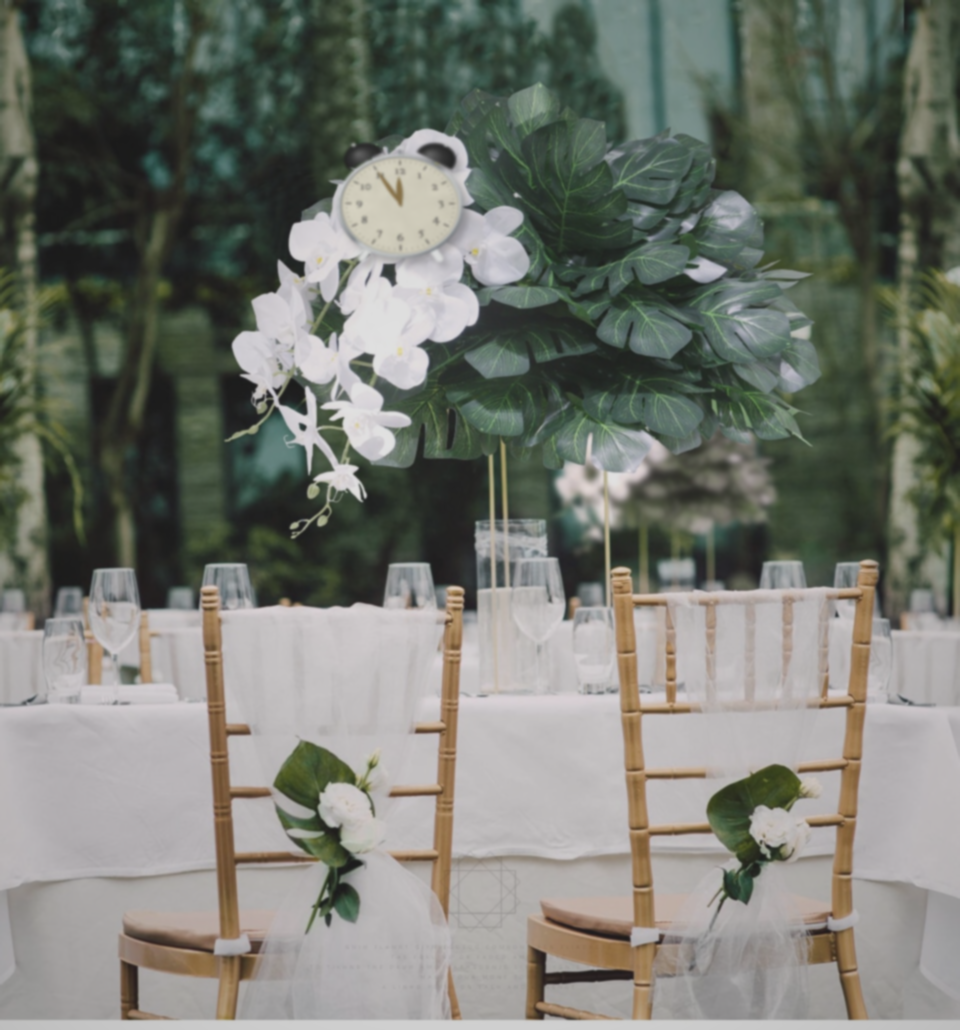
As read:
**11:55**
